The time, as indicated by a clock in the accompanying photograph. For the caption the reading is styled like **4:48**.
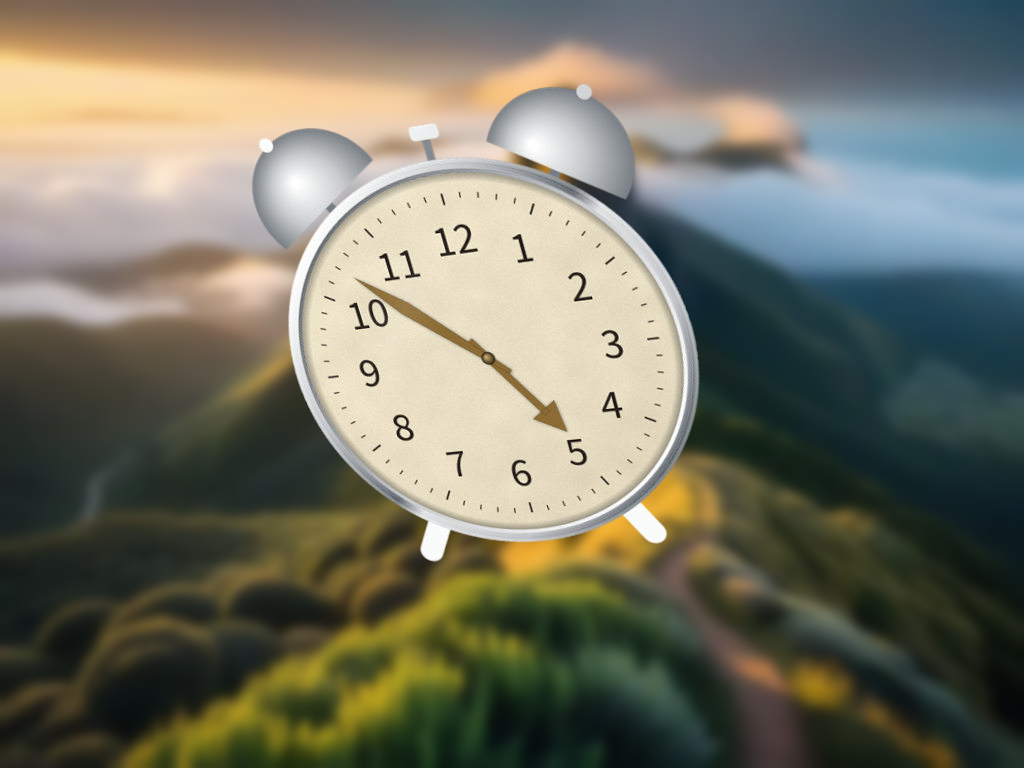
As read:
**4:52**
